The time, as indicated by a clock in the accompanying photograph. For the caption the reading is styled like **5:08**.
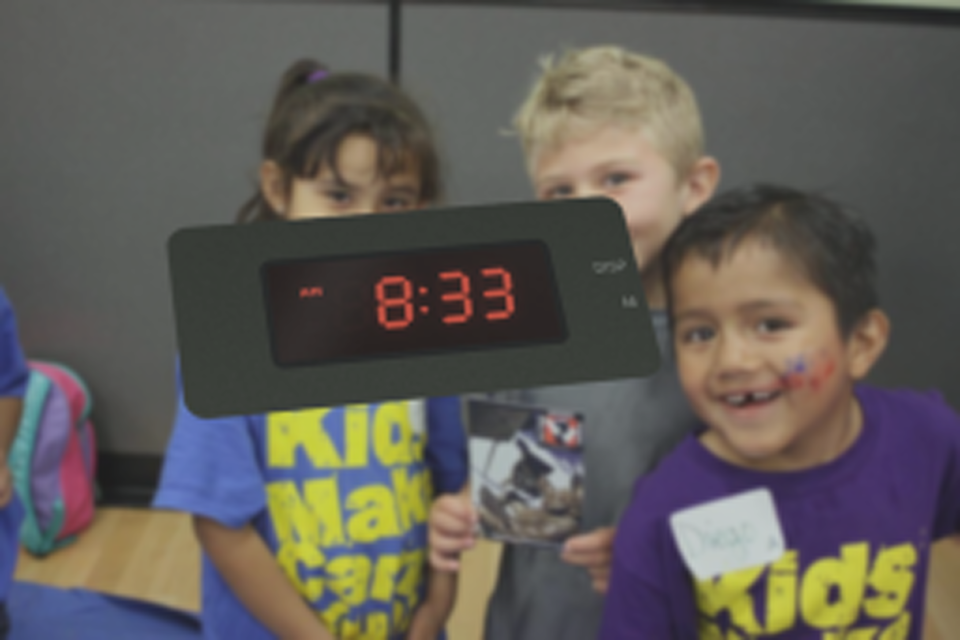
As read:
**8:33**
